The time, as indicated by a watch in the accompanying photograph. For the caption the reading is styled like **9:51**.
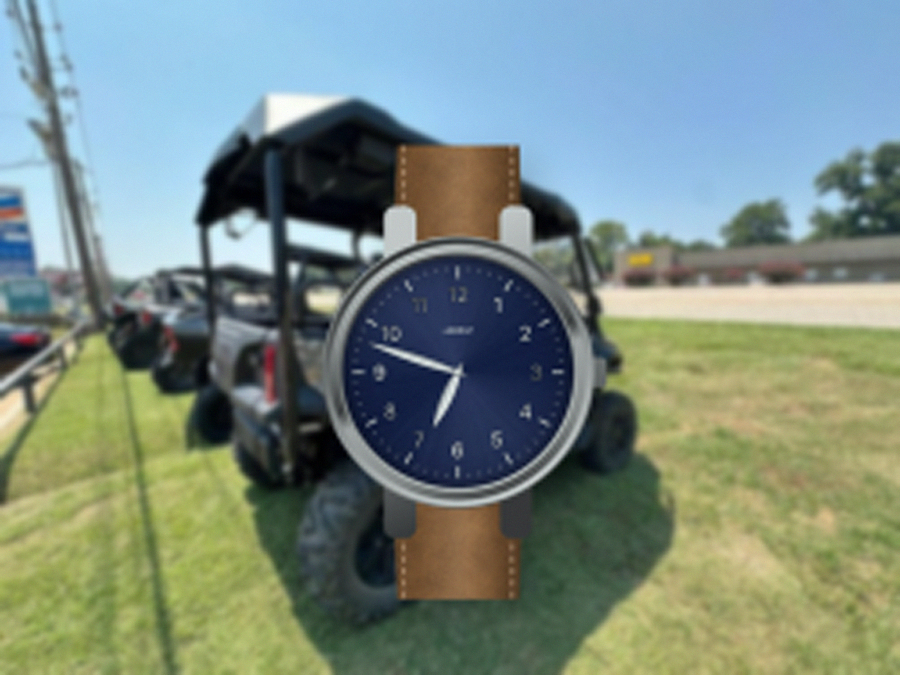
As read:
**6:48**
